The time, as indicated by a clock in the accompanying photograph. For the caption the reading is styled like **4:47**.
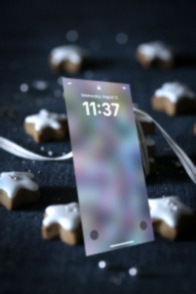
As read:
**11:37**
